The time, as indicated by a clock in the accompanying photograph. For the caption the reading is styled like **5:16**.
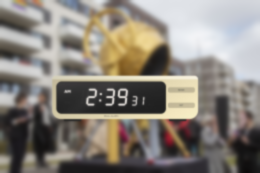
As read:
**2:39**
